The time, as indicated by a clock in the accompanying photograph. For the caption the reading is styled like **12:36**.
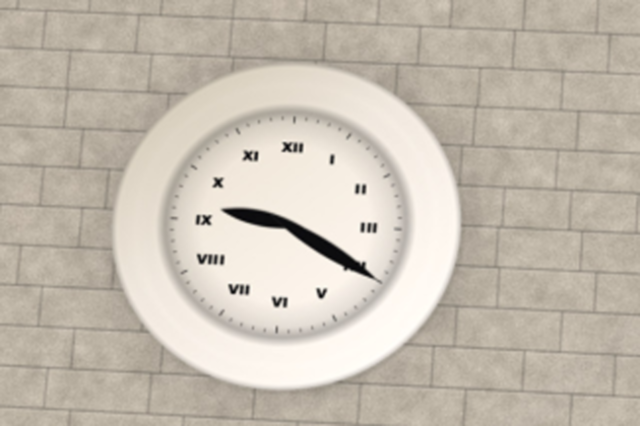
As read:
**9:20**
